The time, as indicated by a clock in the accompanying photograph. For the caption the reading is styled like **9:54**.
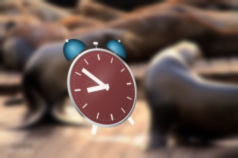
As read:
**8:52**
